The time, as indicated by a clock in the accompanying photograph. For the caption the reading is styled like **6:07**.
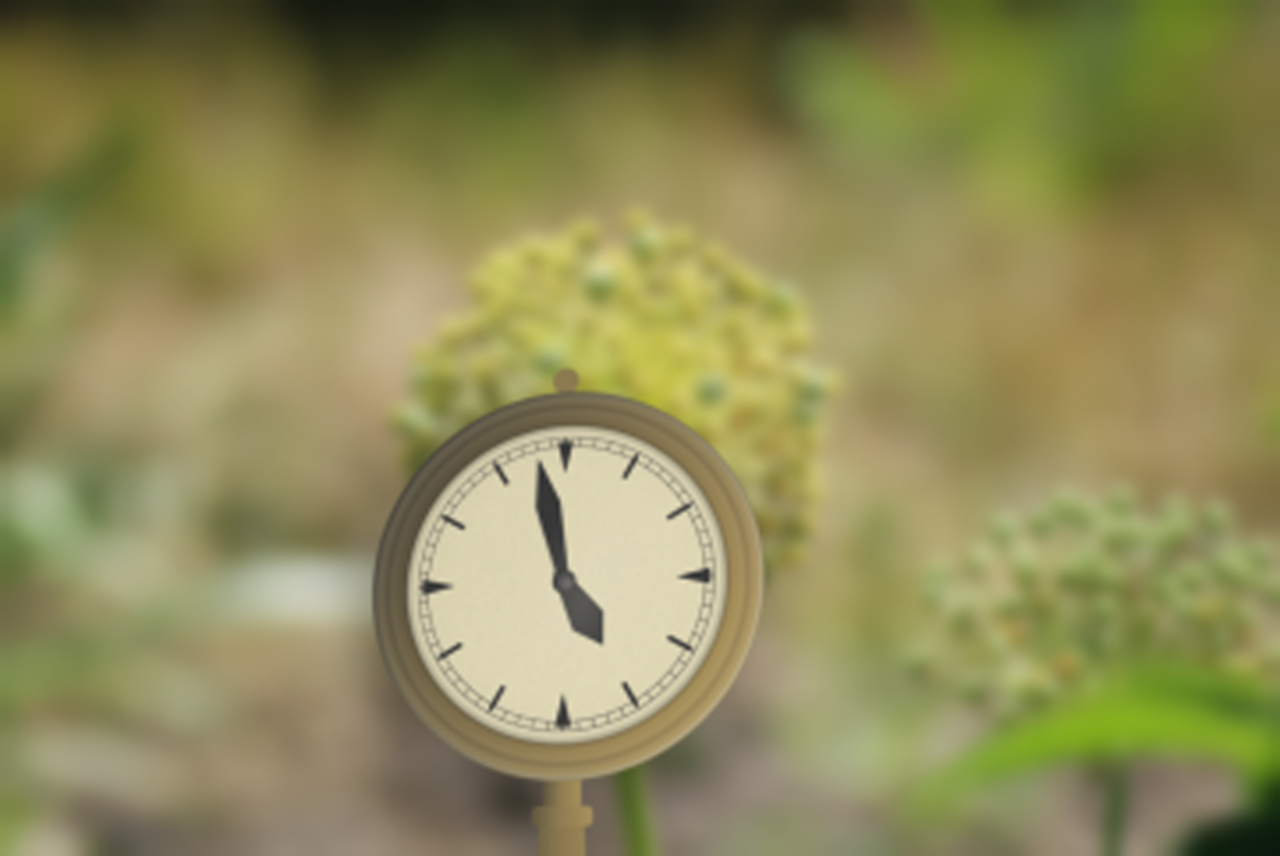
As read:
**4:58**
